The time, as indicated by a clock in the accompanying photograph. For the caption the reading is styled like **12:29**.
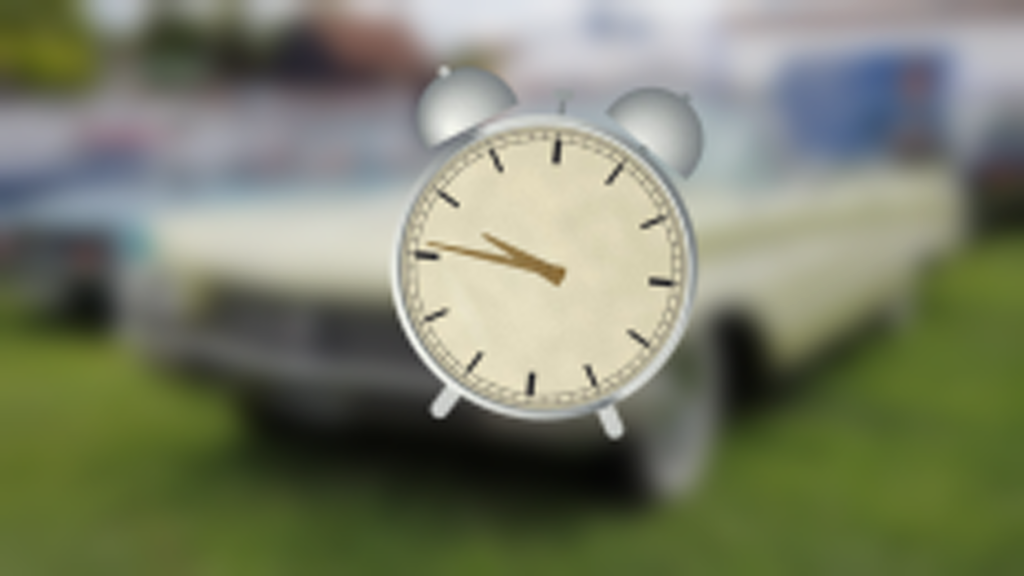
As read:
**9:46**
